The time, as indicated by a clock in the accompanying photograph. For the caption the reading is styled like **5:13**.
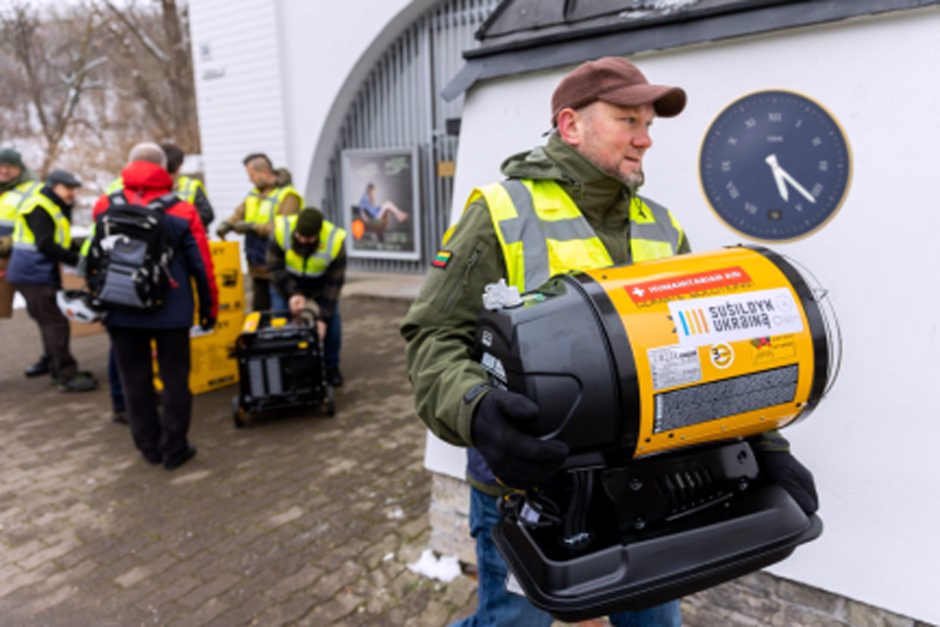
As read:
**5:22**
